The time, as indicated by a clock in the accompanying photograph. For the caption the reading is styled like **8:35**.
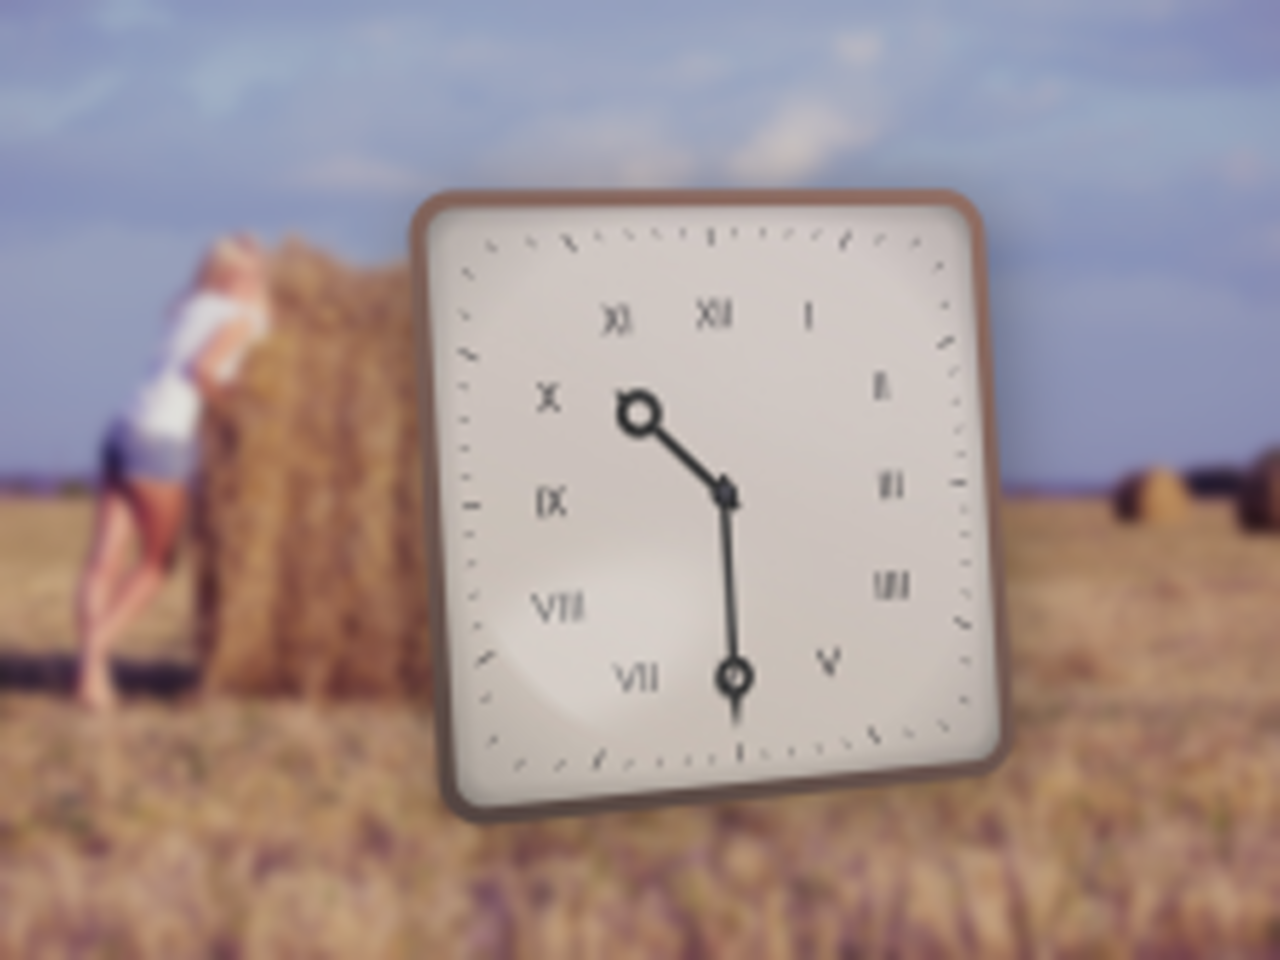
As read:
**10:30**
